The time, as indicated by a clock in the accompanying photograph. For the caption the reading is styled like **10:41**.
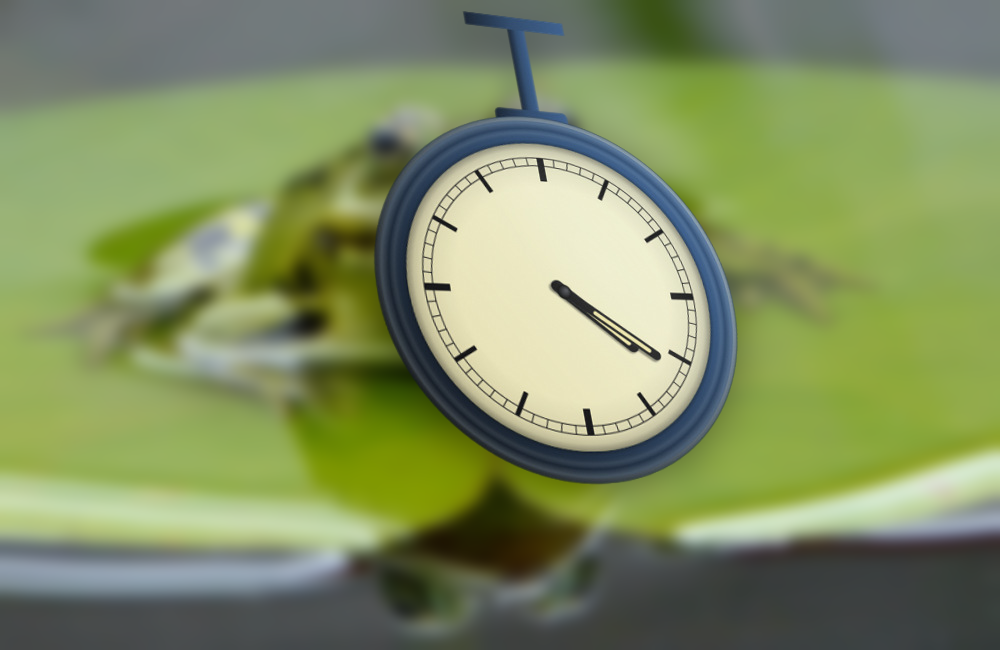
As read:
**4:21**
